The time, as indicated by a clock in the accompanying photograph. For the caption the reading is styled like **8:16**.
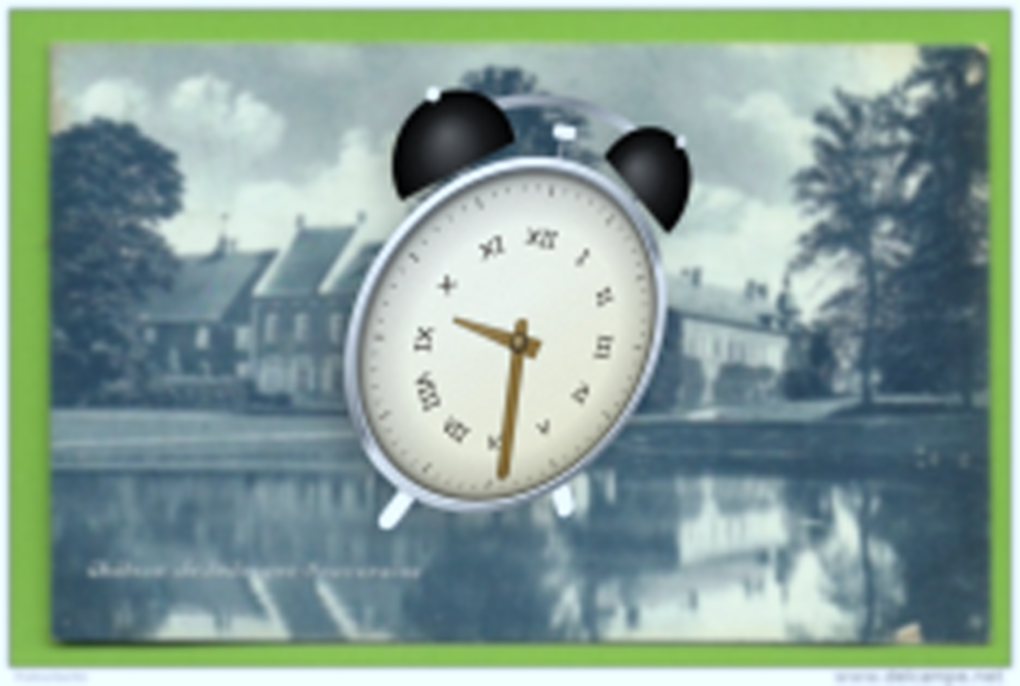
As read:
**9:29**
